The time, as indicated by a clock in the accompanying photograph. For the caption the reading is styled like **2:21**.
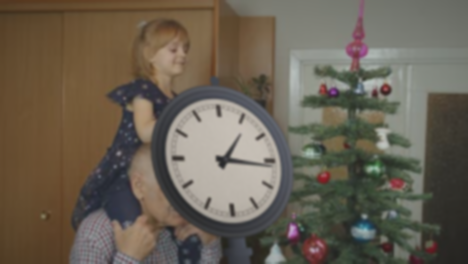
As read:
**1:16**
